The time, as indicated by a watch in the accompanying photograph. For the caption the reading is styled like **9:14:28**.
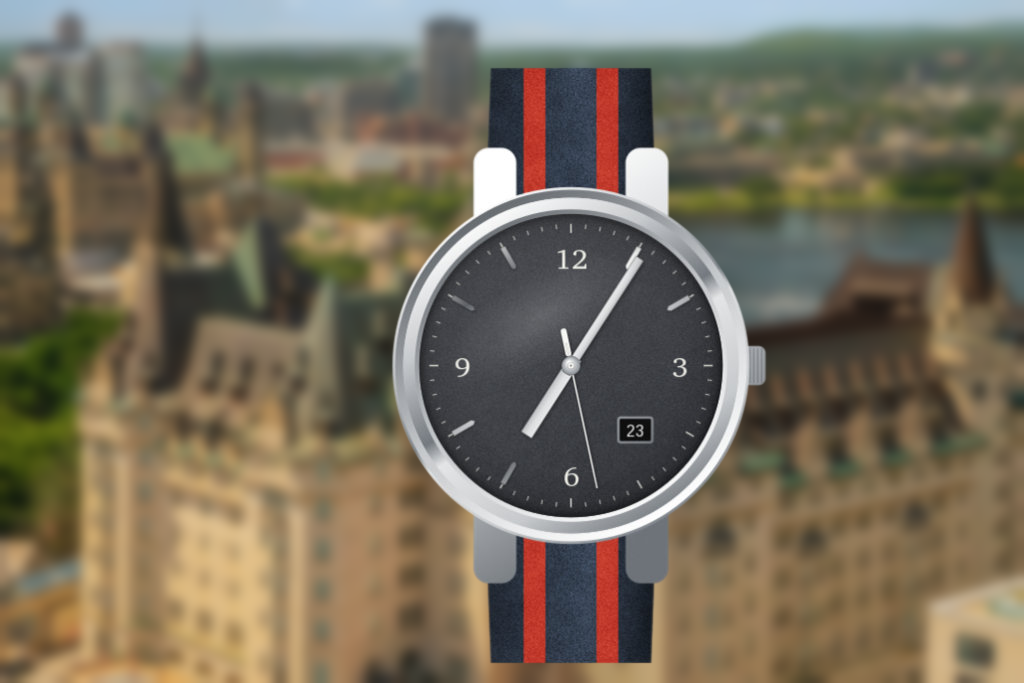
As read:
**7:05:28**
